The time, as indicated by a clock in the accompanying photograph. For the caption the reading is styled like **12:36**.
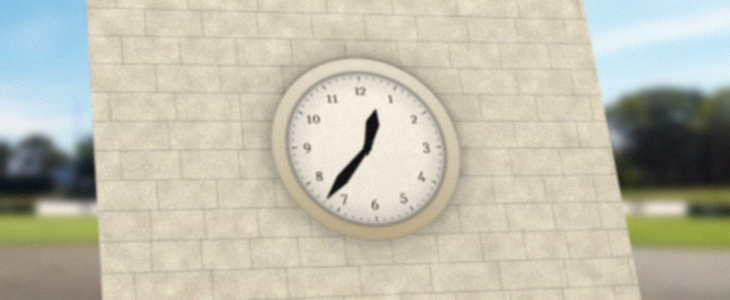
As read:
**12:37**
